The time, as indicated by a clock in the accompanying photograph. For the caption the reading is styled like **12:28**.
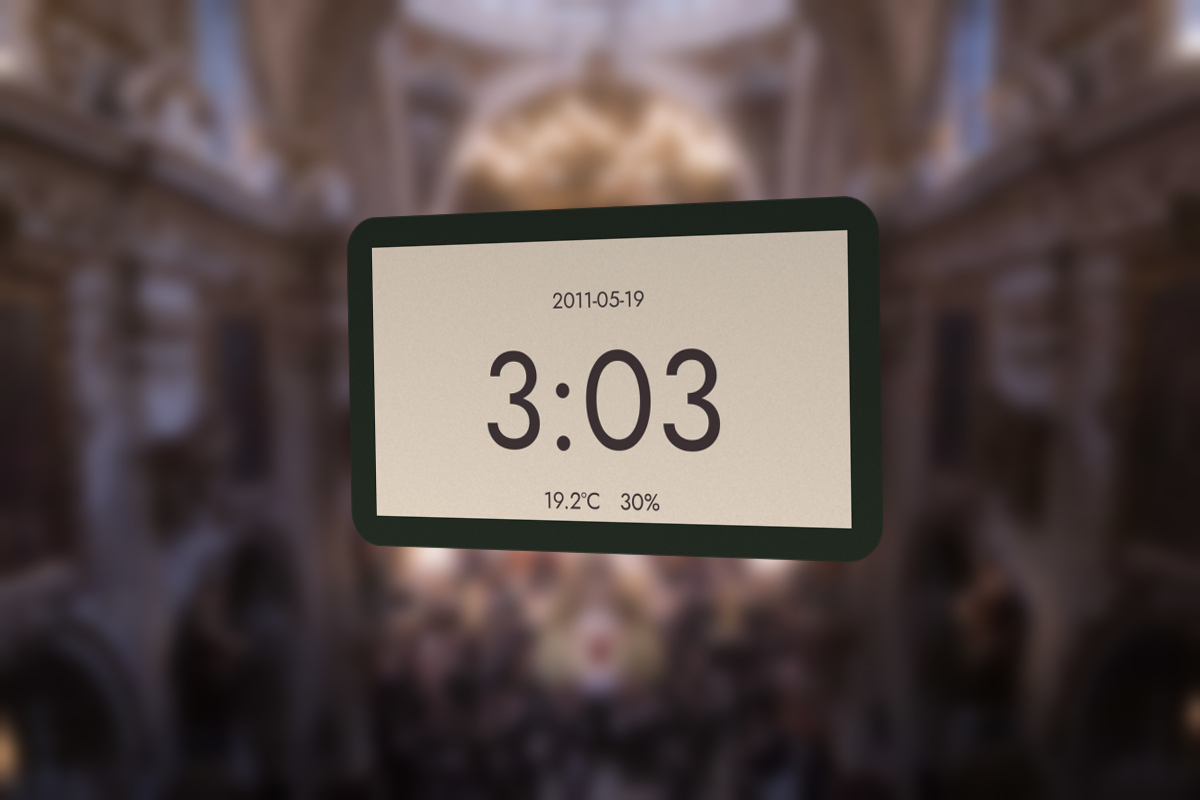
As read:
**3:03**
